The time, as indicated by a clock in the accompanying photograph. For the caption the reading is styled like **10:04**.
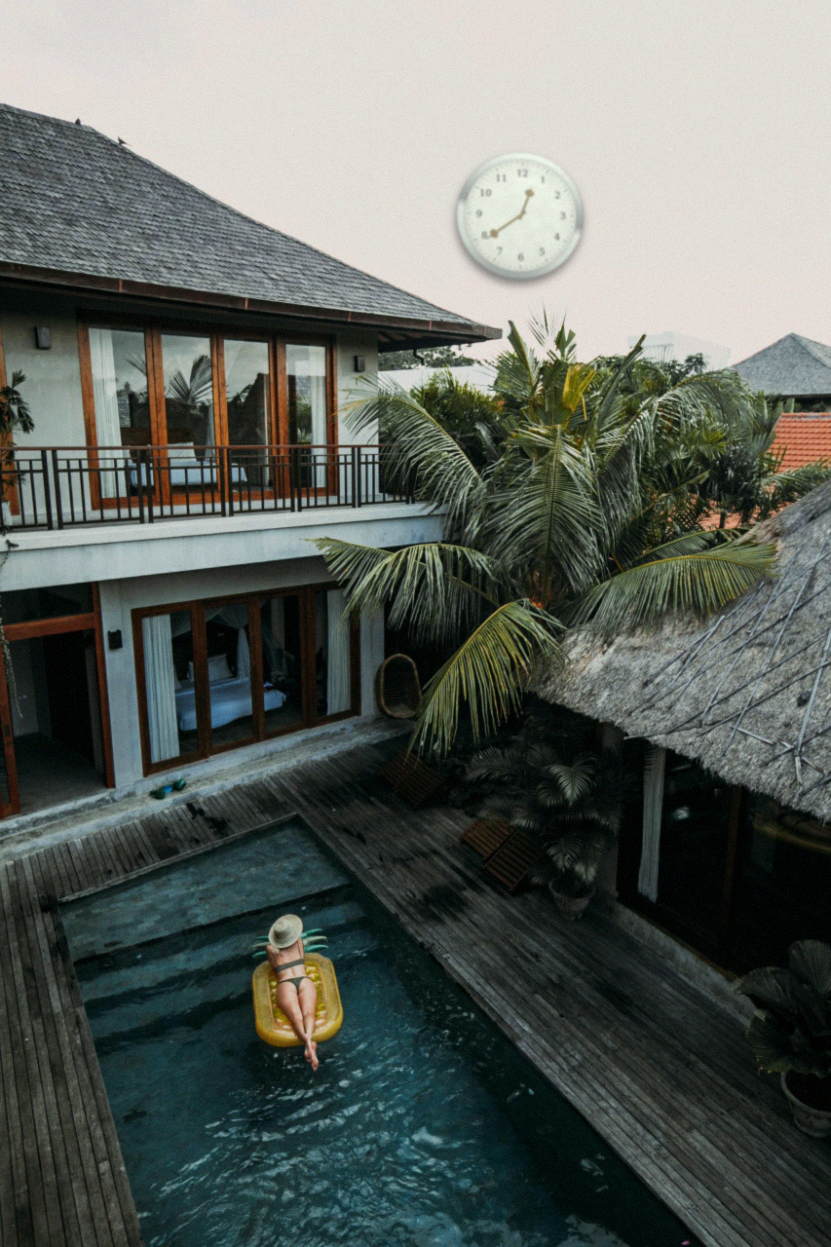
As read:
**12:39**
